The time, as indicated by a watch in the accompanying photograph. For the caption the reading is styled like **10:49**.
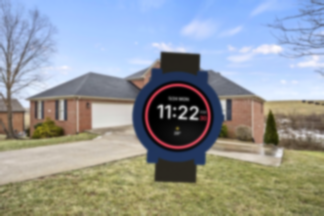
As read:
**11:22**
